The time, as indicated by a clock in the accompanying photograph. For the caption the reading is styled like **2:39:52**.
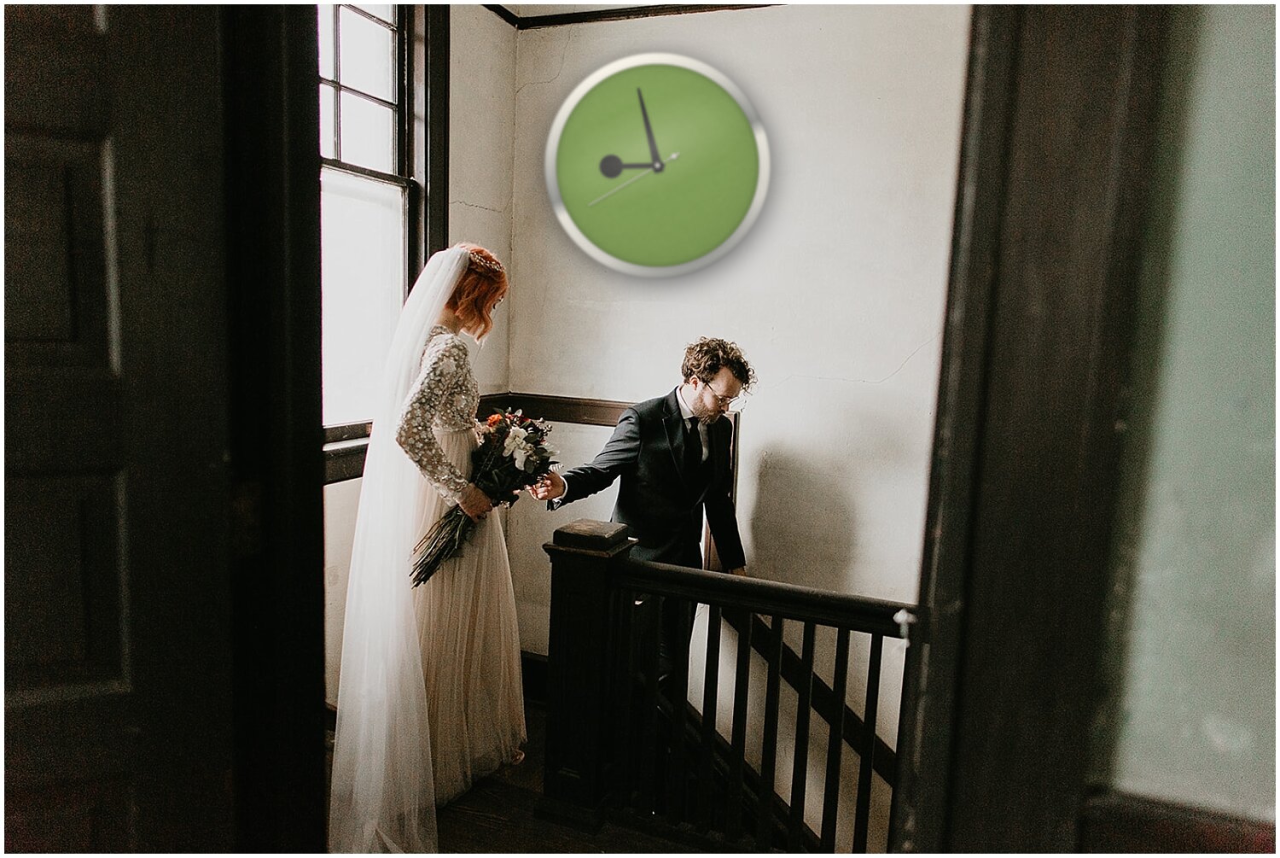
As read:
**8:57:40**
